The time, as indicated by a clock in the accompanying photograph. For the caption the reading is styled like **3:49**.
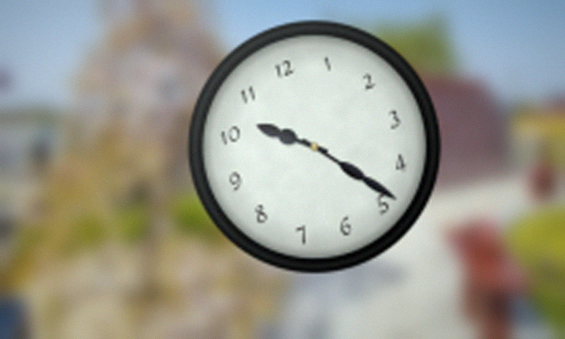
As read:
**10:24**
